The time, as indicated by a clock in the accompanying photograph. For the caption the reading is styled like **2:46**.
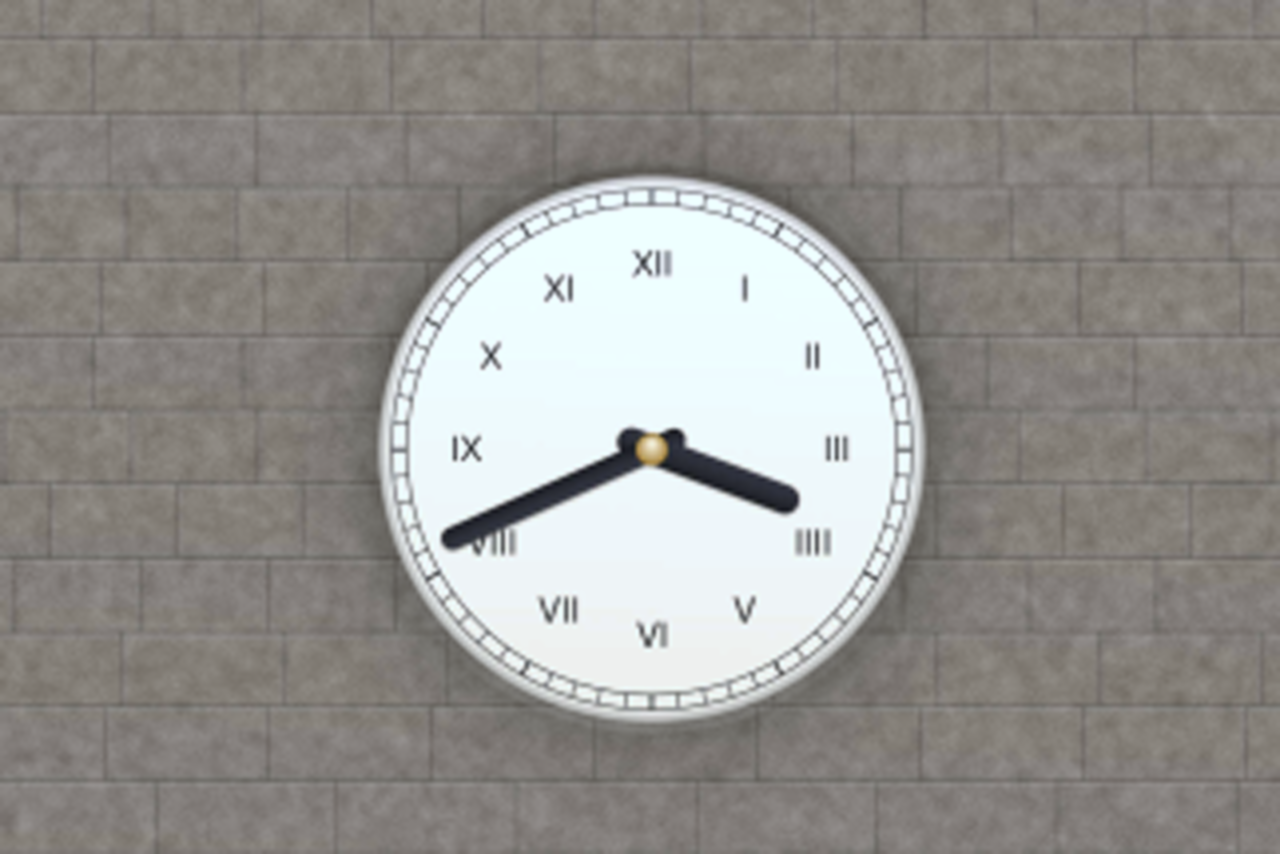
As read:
**3:41**
